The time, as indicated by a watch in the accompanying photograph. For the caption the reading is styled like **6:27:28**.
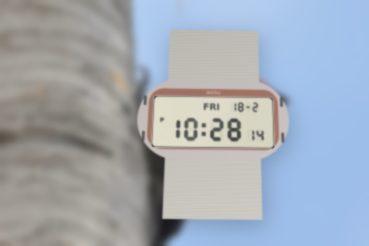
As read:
**10:28:14**
